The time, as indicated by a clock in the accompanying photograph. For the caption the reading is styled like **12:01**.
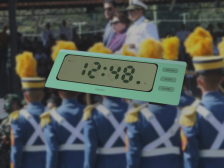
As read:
**12:48**
